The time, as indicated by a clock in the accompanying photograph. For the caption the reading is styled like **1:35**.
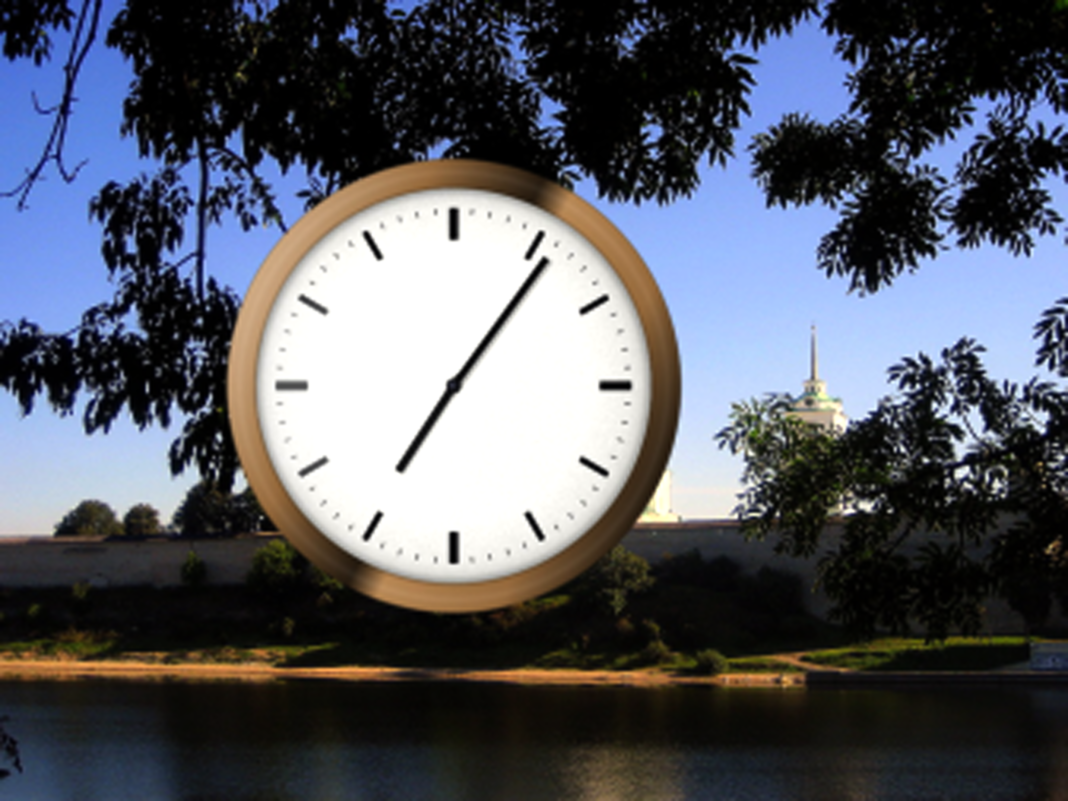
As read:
**7:06**
